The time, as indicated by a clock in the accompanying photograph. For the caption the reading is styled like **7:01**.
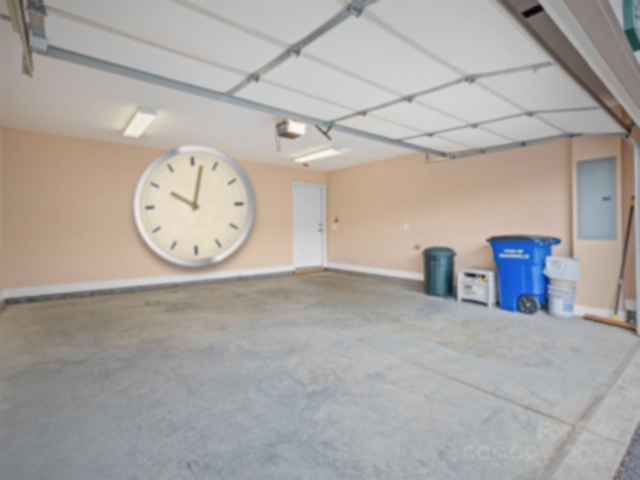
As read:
**10:02**
